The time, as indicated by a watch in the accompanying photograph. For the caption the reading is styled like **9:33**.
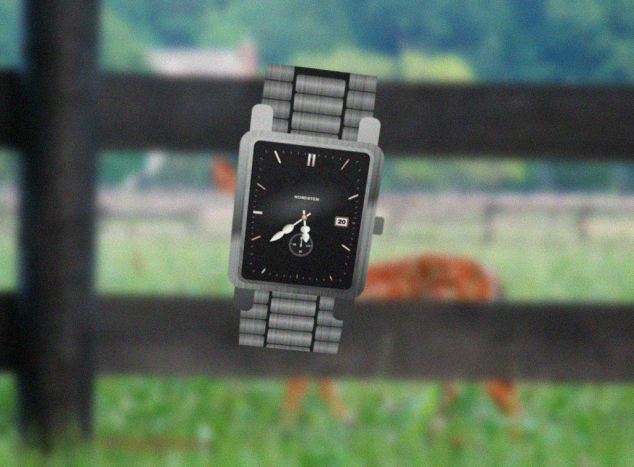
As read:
**5:38**
